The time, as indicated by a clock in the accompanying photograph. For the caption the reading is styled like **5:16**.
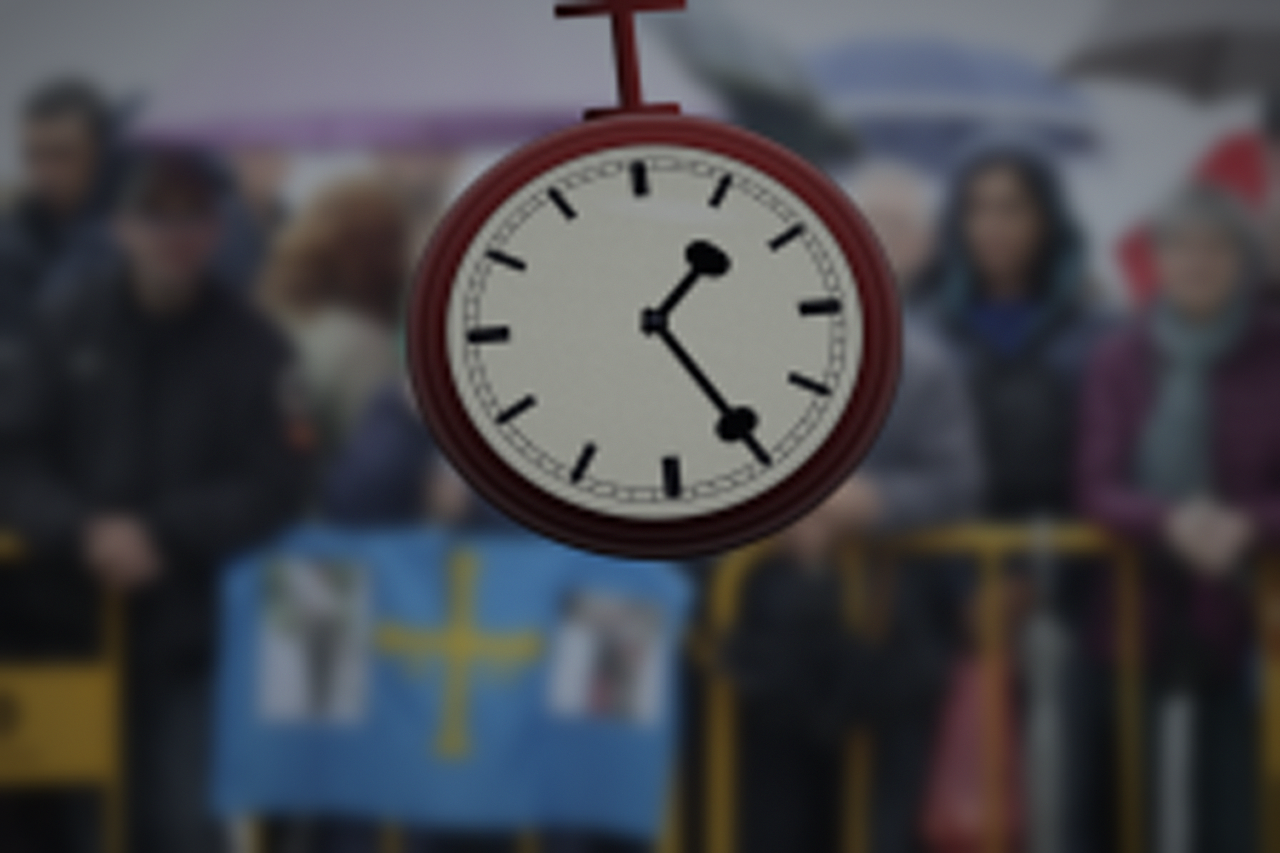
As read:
**1:25**
